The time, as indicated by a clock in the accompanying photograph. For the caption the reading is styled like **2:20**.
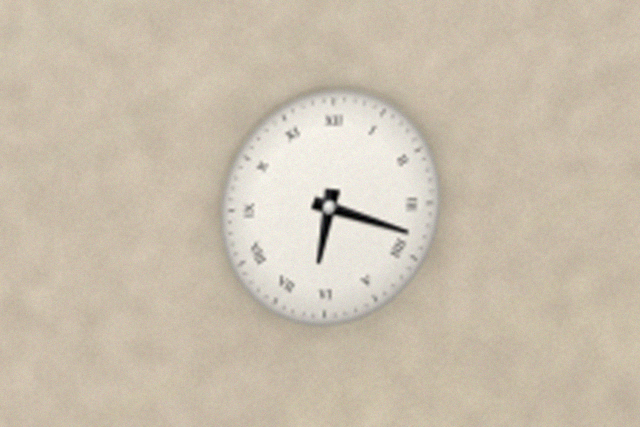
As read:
**6:18**
